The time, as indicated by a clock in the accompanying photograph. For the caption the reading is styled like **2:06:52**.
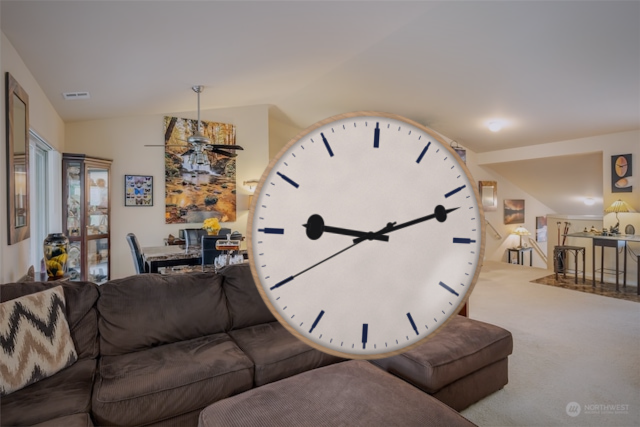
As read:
**9:11:40**
